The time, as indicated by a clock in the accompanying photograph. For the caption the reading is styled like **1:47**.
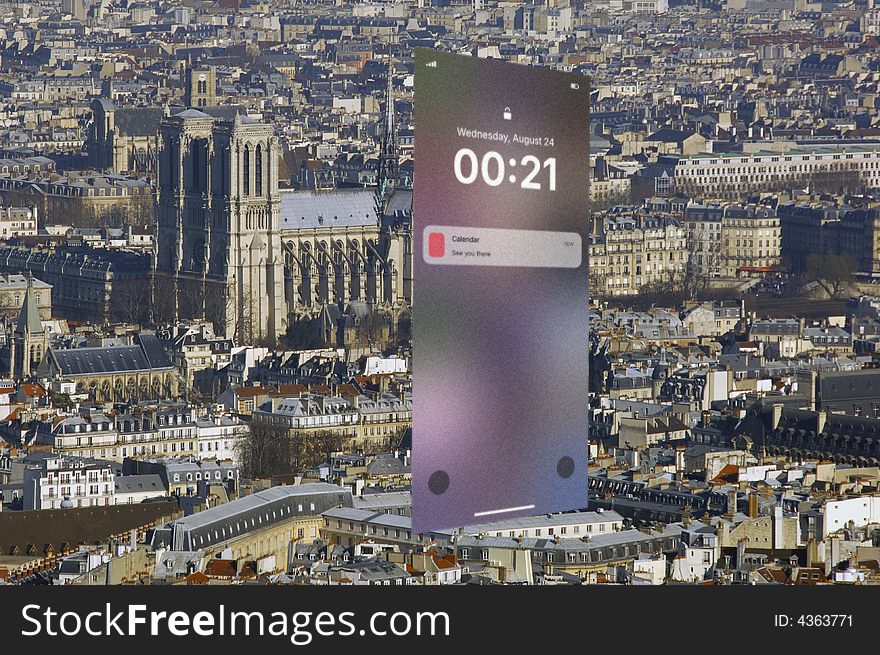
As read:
**0:21**
